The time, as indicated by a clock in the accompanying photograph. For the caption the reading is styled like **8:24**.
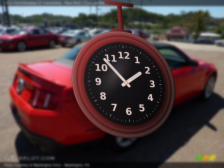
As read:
**1:53**
